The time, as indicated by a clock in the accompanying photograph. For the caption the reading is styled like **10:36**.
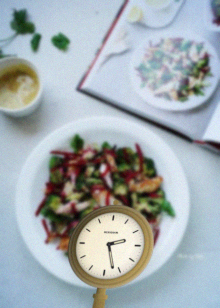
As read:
**2:27**
